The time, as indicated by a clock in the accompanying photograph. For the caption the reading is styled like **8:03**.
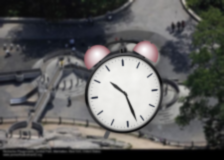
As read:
**10:27**
